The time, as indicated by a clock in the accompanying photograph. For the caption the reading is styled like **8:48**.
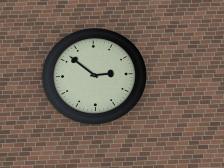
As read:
**2:52**
